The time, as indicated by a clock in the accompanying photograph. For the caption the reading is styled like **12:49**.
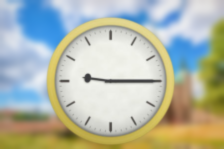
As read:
**9:15**
